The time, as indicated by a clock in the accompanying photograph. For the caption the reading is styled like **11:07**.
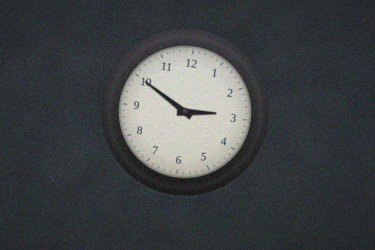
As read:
**2:50**
